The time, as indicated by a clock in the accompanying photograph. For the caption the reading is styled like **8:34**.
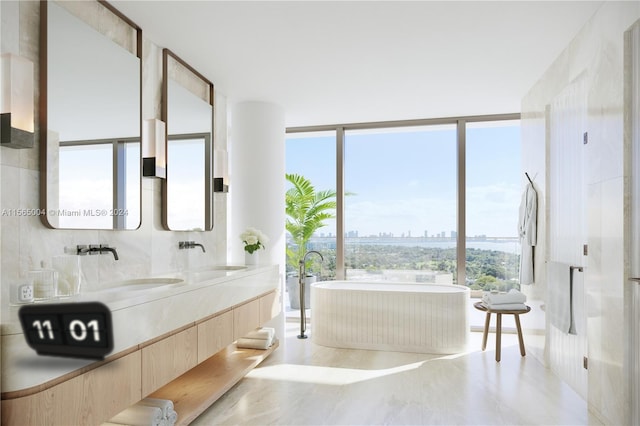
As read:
**11:01**
